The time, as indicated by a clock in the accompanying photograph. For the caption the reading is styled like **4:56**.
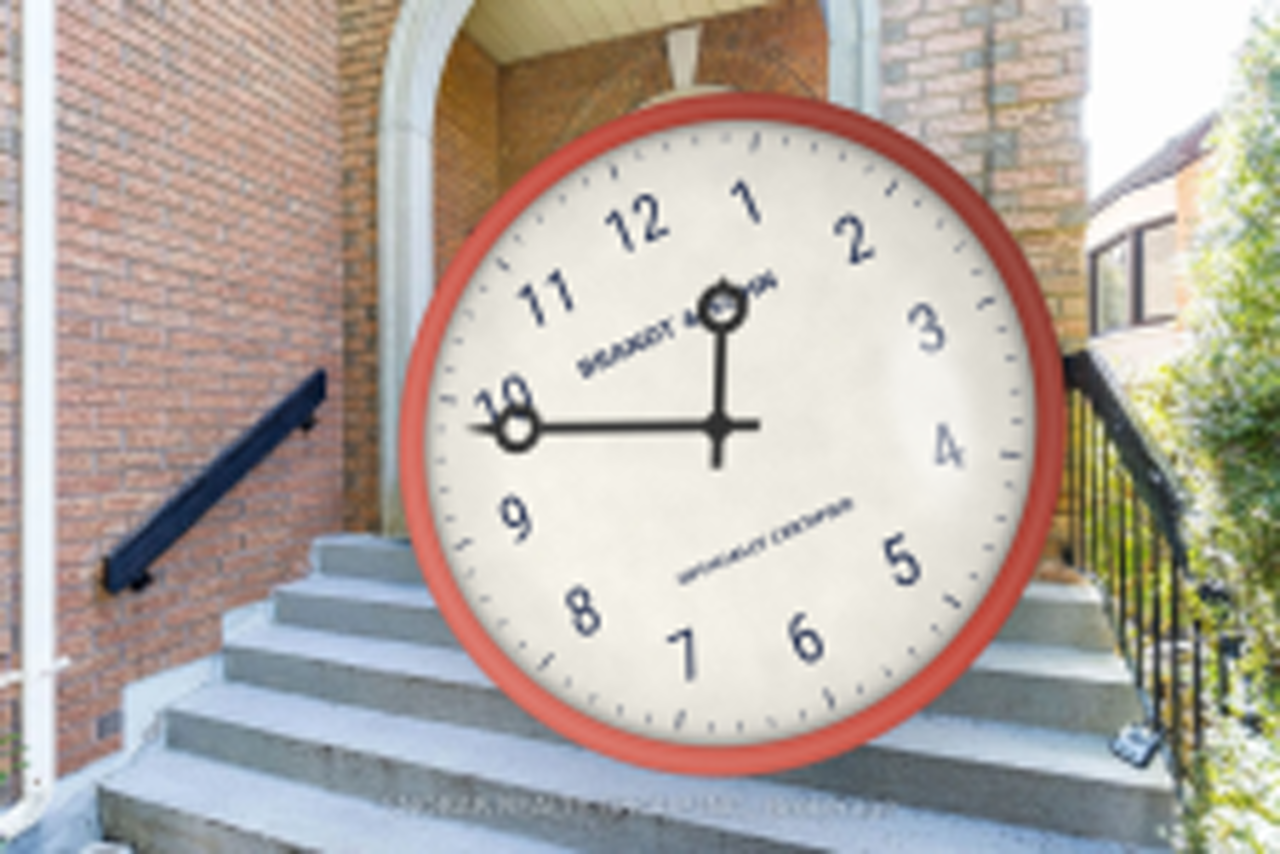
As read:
**12:49**
